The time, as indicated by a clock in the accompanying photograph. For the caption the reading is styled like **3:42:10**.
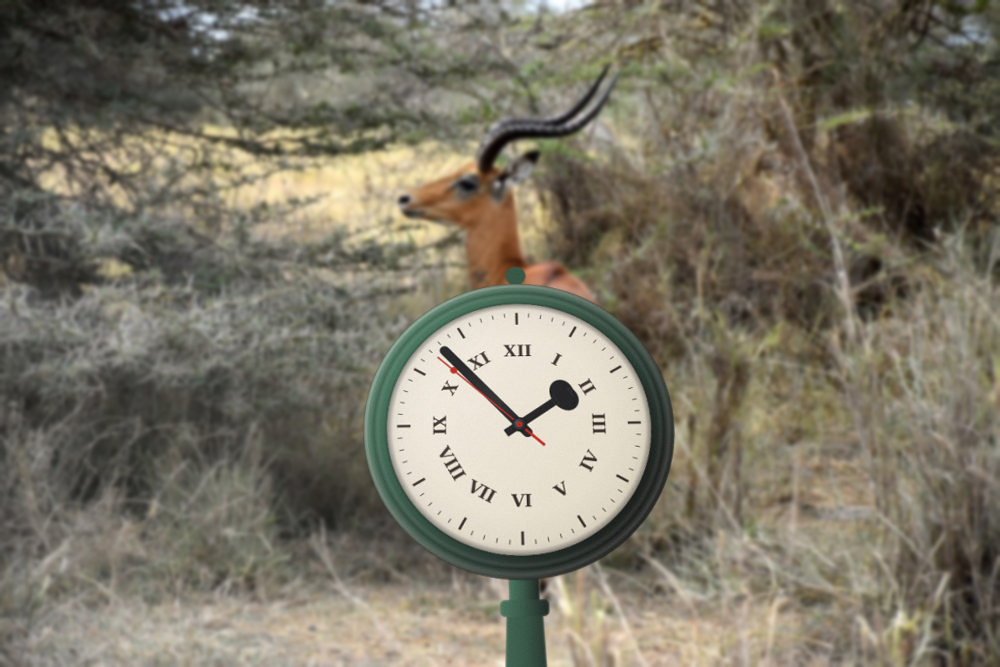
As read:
**1:52:52**
